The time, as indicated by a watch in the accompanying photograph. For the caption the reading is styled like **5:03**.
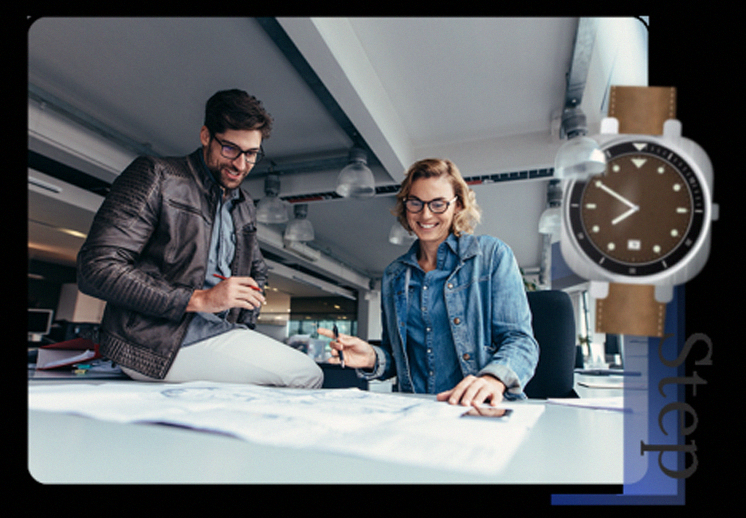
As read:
**7:50**
